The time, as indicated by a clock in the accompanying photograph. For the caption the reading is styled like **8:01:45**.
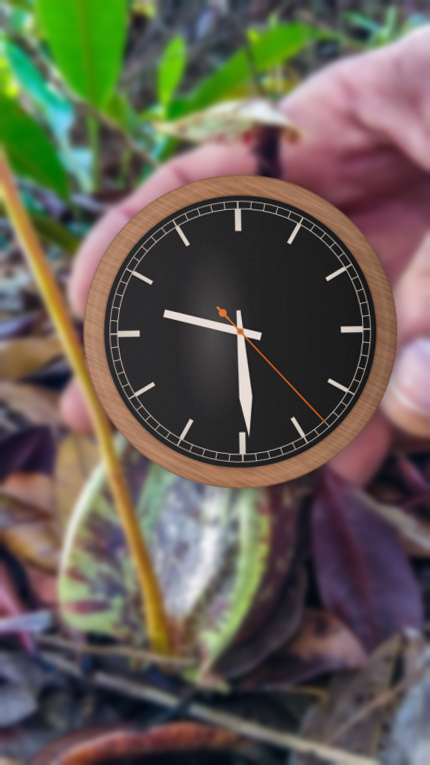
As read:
**9:29:23**
